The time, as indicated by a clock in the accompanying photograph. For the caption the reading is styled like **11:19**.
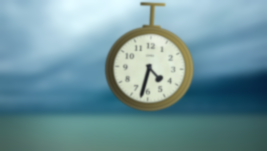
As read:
**4:32**
